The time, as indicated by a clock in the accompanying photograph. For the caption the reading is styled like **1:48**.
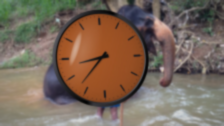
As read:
**8:37**
